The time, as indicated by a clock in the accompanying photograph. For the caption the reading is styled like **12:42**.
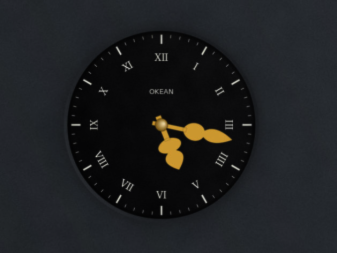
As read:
**5:17**
